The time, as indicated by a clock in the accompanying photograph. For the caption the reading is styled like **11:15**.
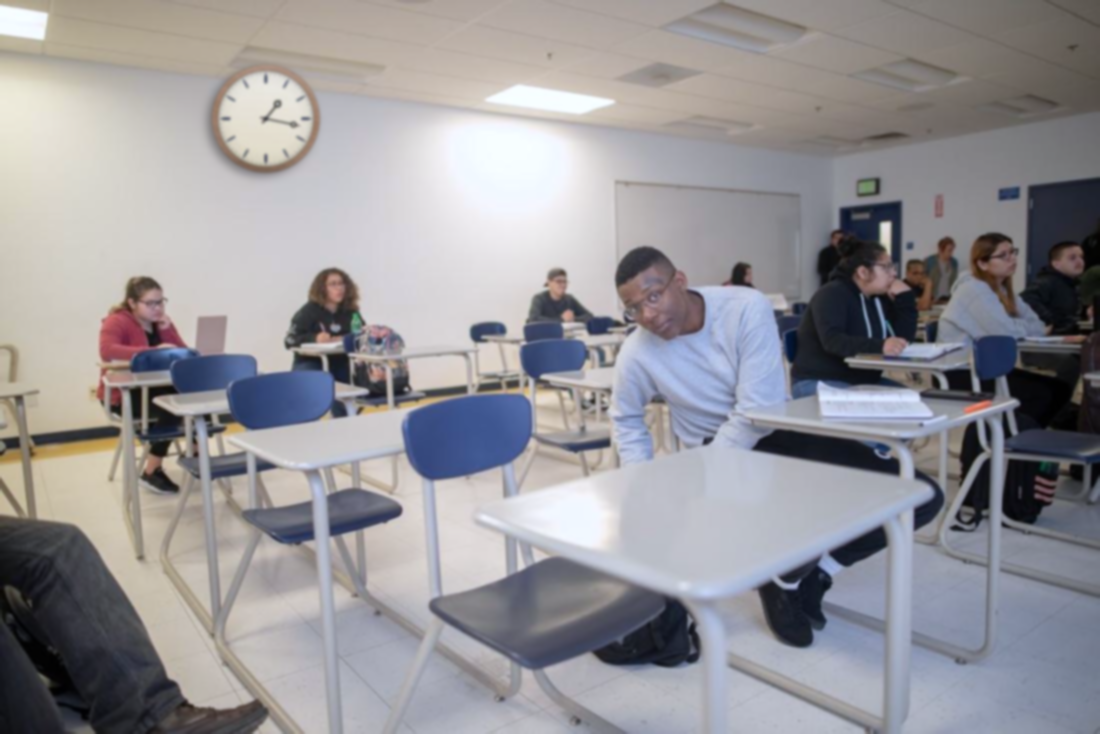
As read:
**1:17**
